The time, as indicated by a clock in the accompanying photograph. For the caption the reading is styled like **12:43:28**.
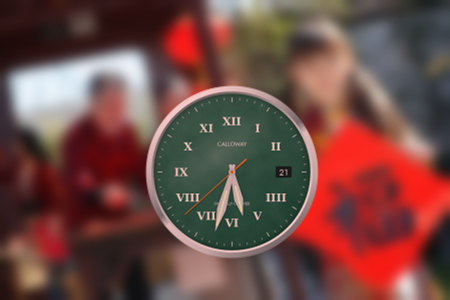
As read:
**5:32:38**
